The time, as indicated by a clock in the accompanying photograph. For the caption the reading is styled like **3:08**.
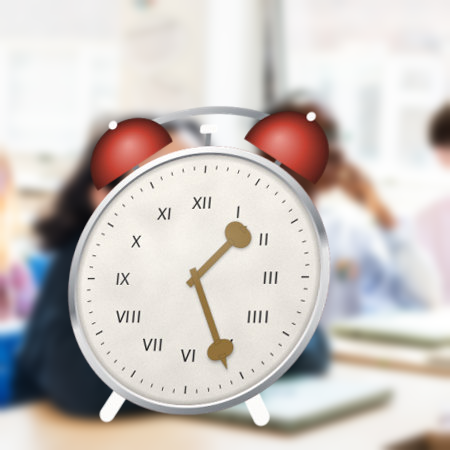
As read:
**1:26**
